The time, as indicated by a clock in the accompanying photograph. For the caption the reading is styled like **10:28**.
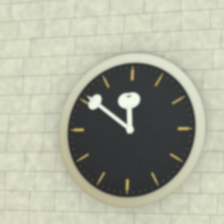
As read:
**11:51**
